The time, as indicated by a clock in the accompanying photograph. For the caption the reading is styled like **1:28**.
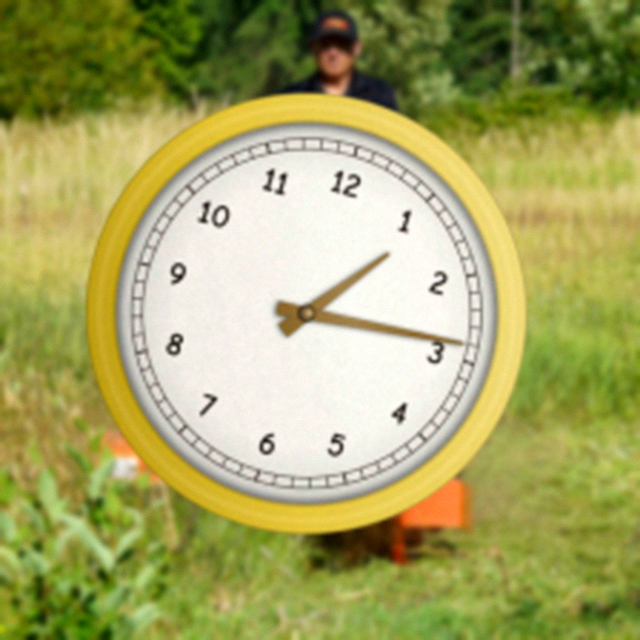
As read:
**1:14**
